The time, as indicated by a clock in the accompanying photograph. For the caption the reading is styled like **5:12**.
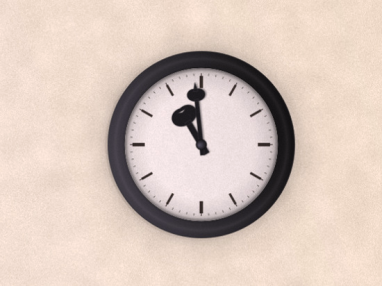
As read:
**10:59**
